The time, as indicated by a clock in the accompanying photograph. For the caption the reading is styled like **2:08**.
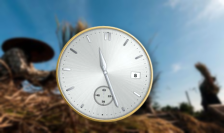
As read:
**11:26**
